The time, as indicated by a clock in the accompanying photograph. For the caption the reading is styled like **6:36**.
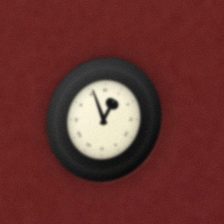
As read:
**12:56**
